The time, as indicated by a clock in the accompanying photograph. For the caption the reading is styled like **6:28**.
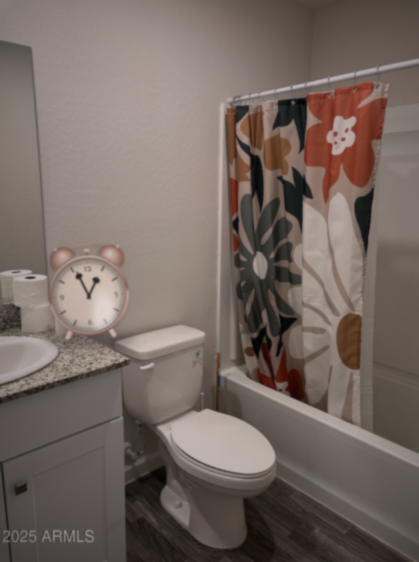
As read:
**12:56**
